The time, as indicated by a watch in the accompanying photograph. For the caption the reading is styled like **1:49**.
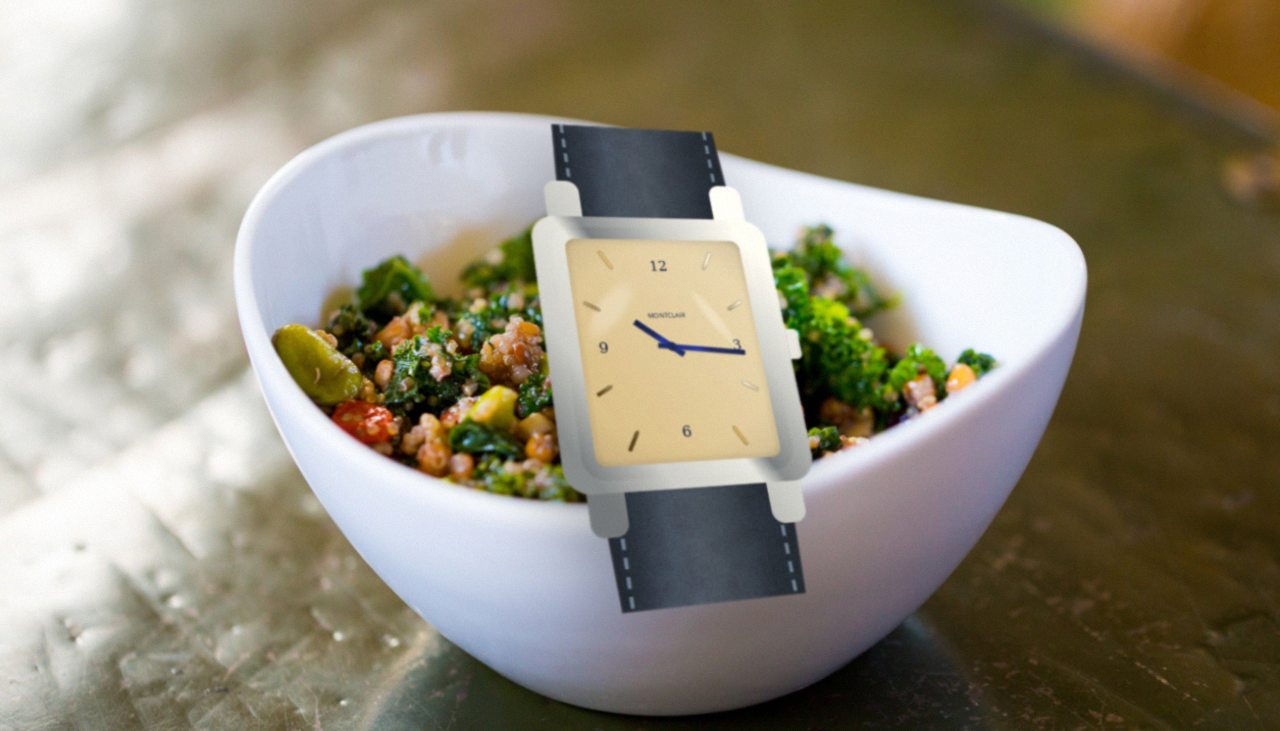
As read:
**10:16**
